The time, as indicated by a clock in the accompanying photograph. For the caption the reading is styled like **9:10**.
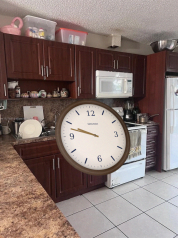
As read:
**9:48**
